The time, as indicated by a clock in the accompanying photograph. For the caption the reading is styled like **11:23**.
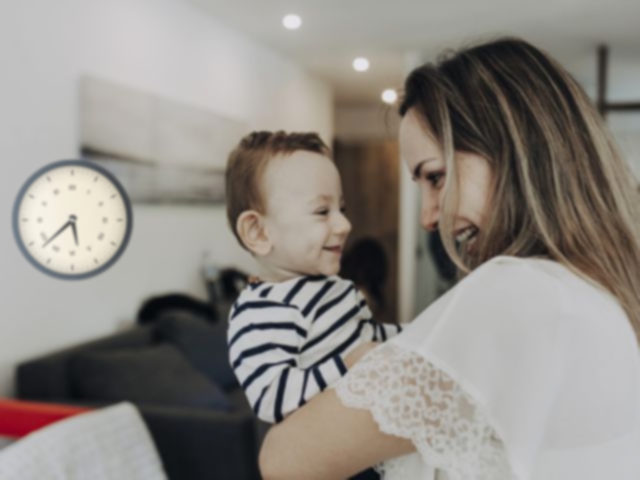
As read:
**5:38**
